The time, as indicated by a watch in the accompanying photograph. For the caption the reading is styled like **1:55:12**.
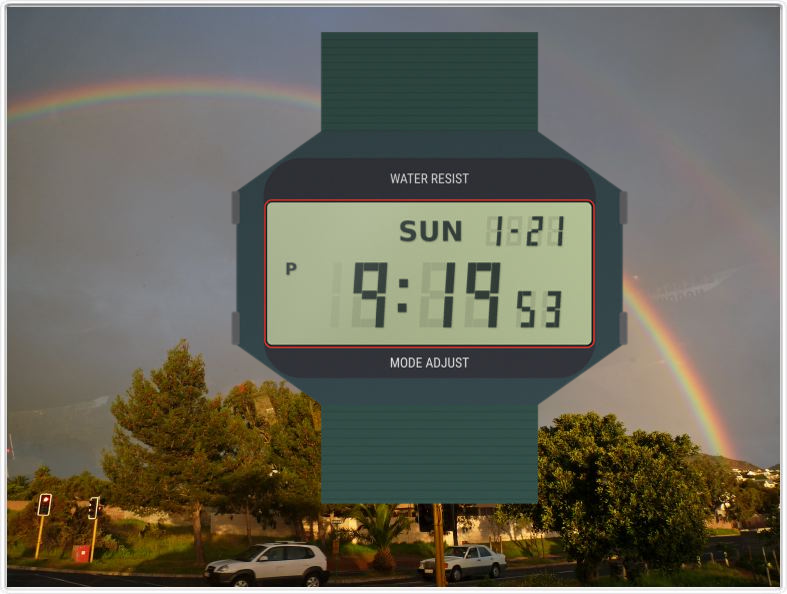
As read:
**9:19:53**
